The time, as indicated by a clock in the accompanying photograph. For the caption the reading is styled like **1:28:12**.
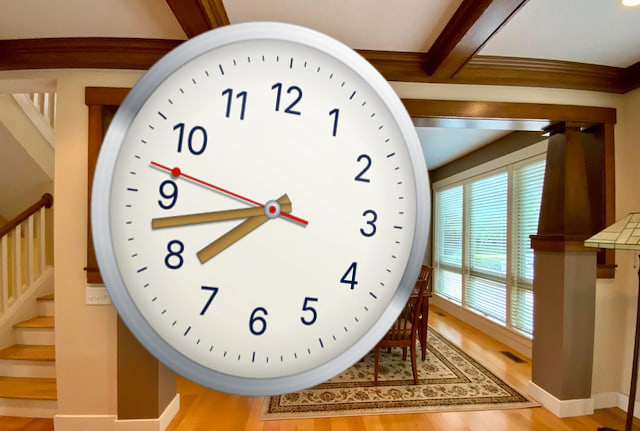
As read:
**7:42:47**
